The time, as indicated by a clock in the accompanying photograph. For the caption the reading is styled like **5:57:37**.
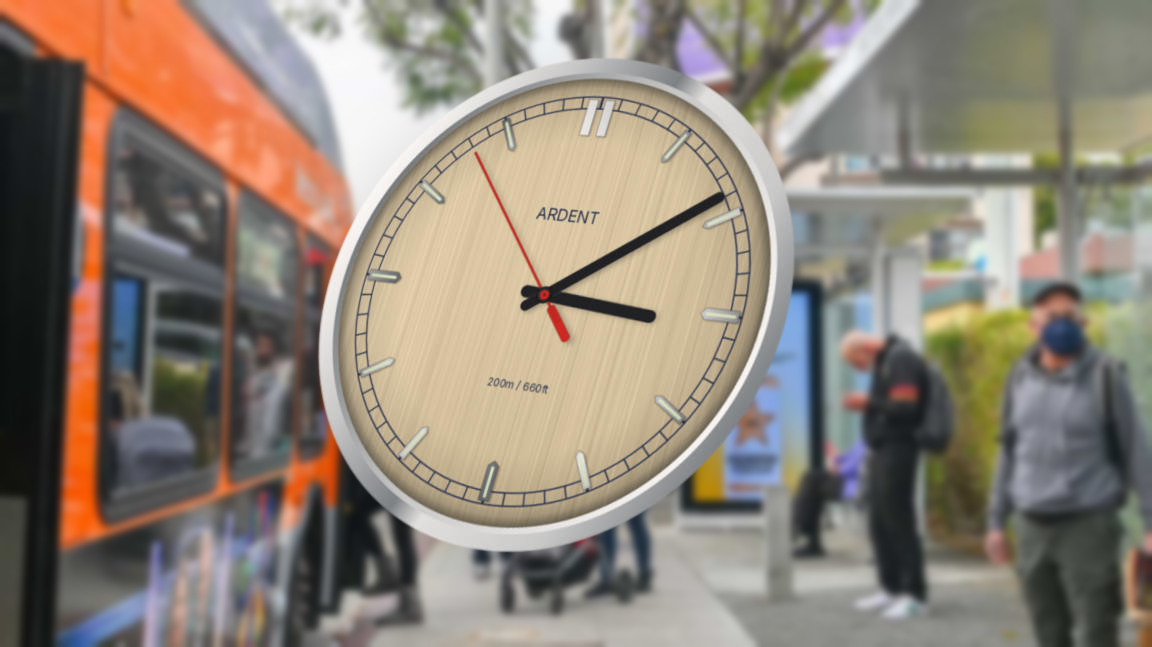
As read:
**3:08:53**
